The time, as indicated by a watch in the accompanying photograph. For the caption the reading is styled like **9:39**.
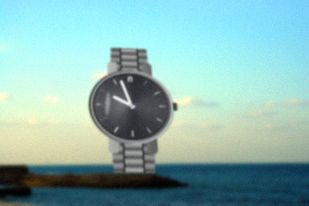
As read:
**9:57**
